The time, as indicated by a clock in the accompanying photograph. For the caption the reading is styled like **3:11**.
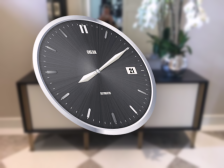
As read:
**8:10**
